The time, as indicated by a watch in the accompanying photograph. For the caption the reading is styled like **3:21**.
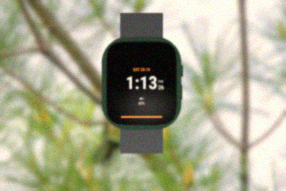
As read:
**1:13**
